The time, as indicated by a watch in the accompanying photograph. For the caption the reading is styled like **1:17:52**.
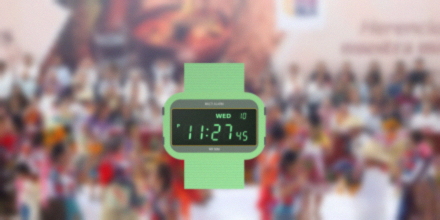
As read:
**11:27:45**
